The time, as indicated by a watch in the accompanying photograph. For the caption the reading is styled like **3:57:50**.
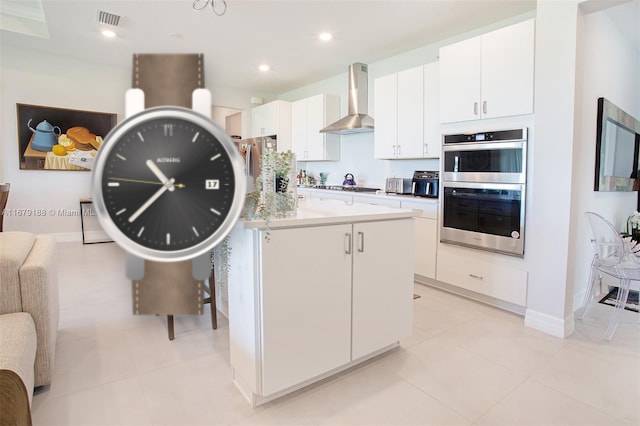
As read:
**10:37:46**
